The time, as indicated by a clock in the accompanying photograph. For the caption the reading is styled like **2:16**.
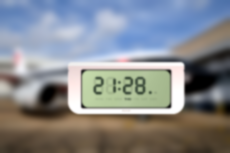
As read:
**21:28**
